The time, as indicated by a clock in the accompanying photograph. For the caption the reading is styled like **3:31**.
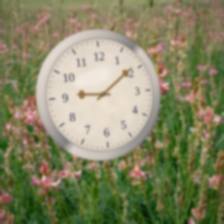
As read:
**9:09**
